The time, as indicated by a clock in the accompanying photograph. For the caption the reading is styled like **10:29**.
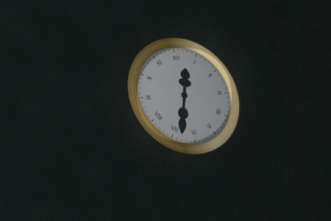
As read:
**12:33**
